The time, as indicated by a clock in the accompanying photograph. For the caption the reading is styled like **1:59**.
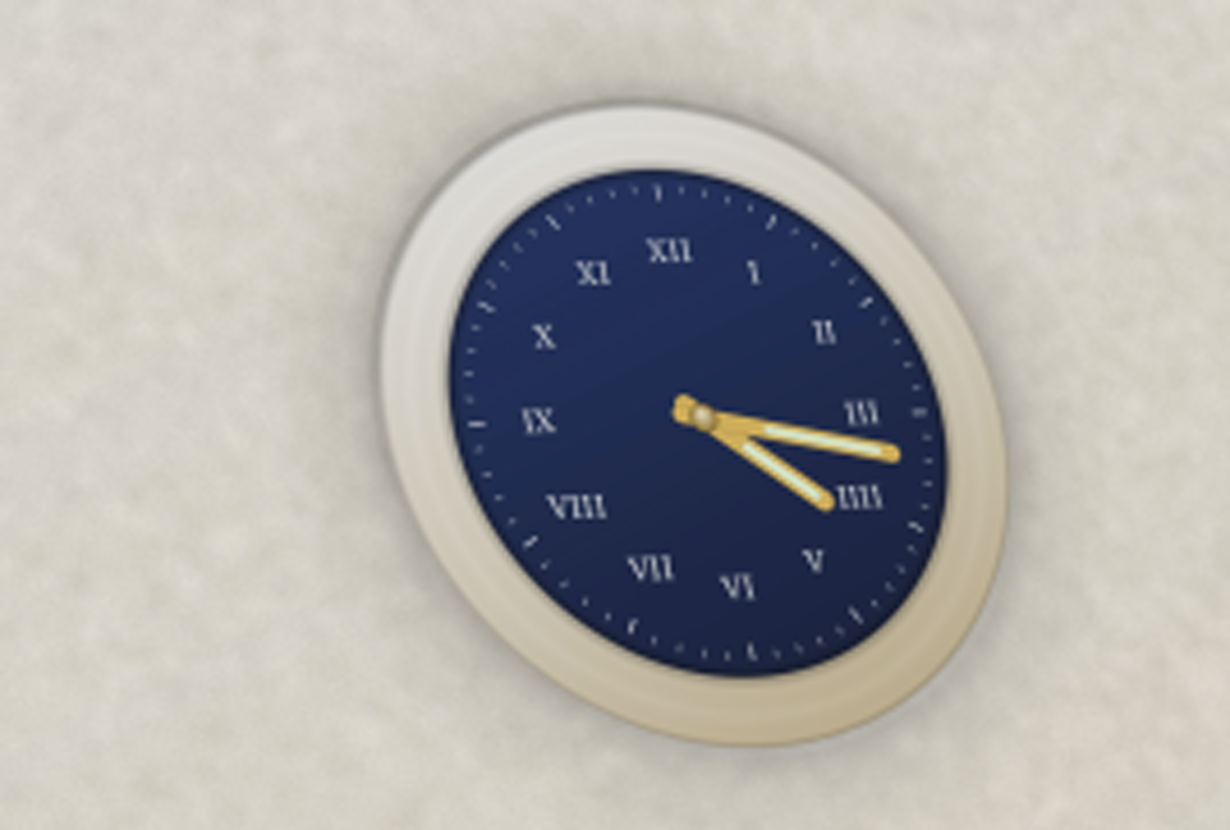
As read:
**4:17**
